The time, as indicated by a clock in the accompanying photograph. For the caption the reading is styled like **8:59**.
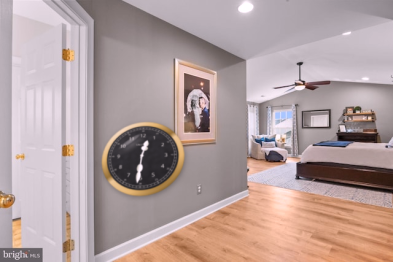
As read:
**12:31**
